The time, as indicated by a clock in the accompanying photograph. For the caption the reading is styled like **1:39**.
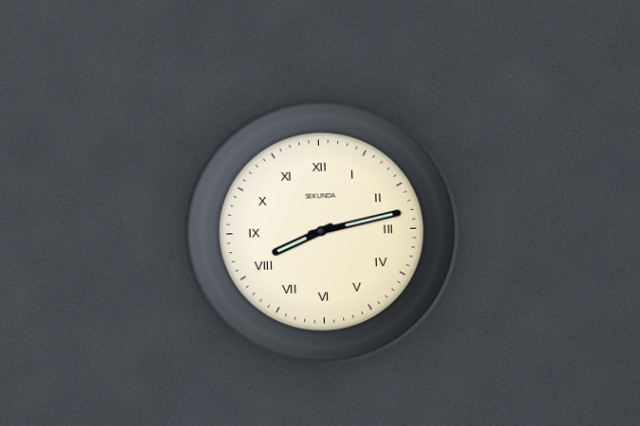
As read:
**8:13**
